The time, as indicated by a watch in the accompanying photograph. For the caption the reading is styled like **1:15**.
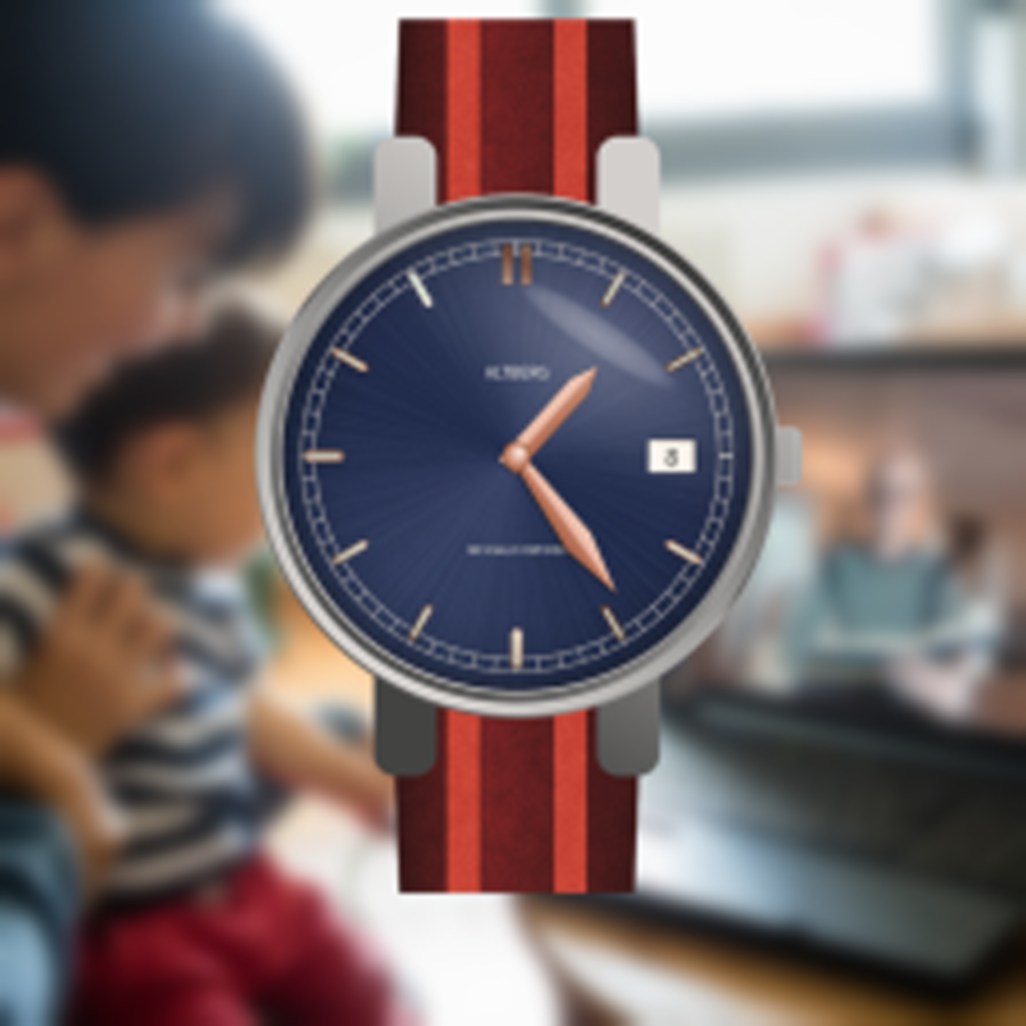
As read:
**1:24**
